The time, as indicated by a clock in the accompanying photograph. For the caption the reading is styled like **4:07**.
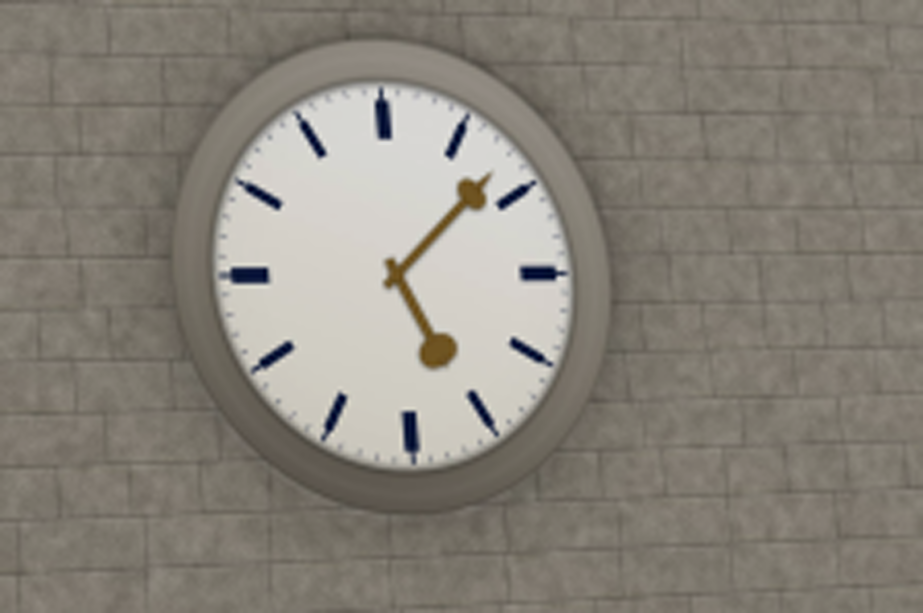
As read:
**5:08**
